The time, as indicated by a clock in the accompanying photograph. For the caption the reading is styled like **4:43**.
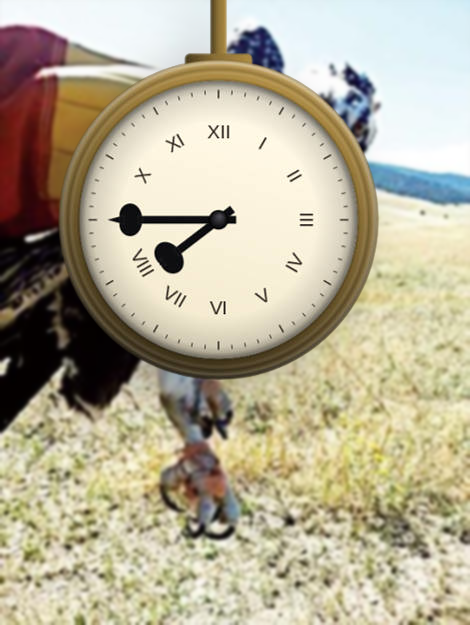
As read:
**7:45**
